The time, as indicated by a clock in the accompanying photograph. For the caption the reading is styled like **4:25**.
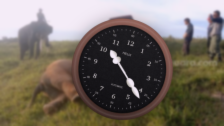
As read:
**10:22**
